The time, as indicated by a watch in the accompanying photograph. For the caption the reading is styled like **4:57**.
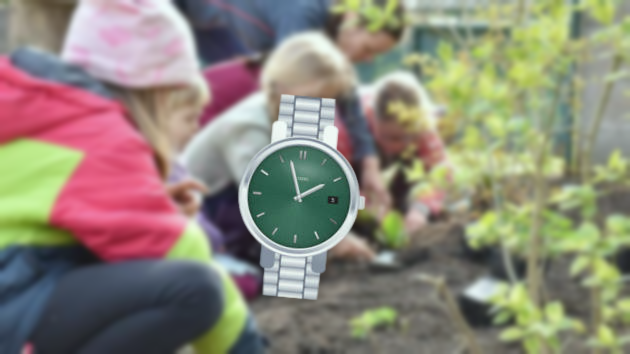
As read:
**1:57**
